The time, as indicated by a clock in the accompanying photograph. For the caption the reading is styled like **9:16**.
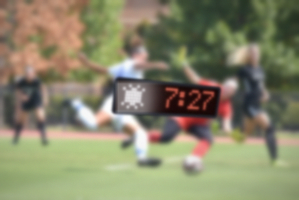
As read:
**7:27**
